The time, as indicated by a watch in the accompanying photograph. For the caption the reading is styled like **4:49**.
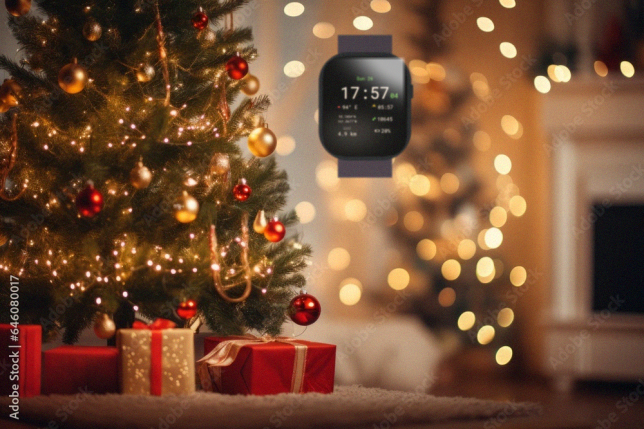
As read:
**17:57**
